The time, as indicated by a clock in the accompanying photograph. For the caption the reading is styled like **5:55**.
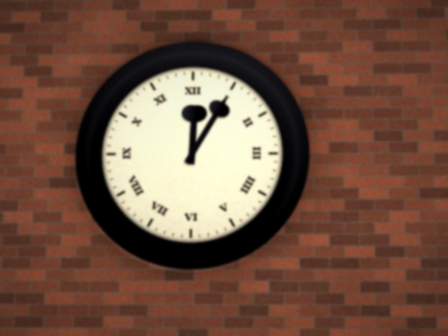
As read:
**12:05**
